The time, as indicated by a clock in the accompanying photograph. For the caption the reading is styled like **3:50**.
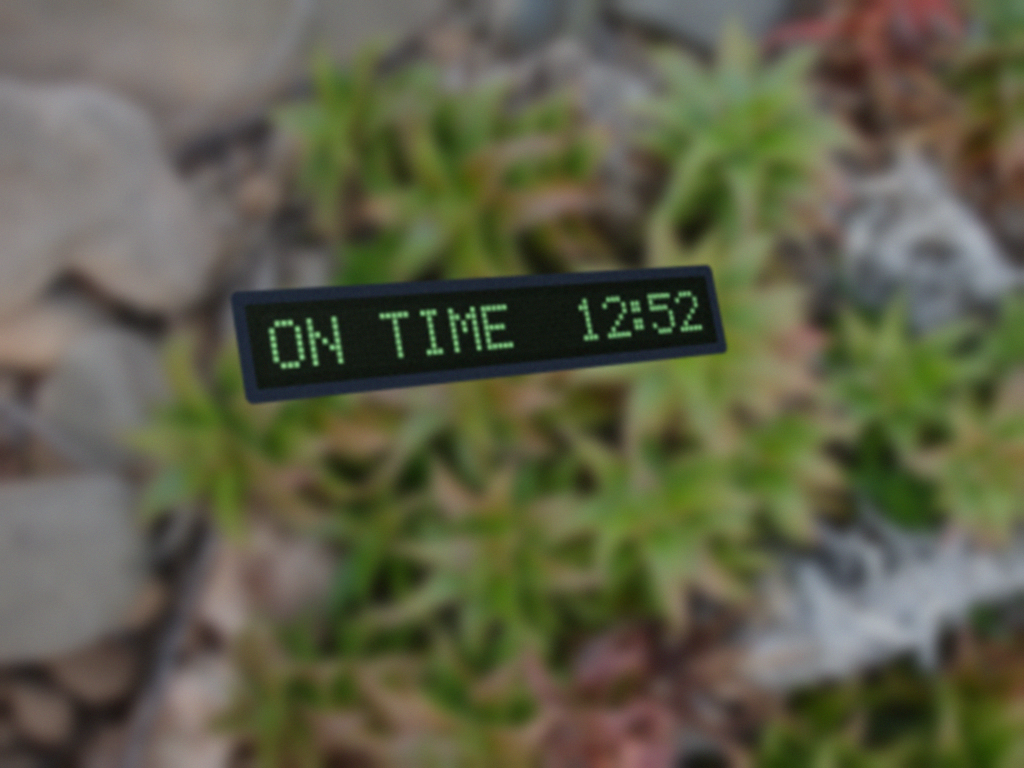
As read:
**12:52**
